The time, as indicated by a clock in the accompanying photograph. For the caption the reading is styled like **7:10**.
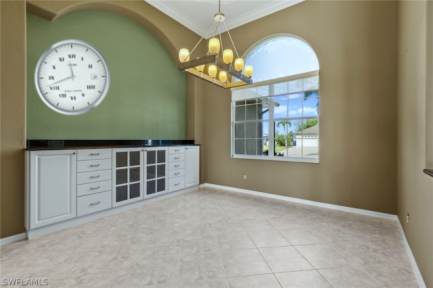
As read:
**11:42**
